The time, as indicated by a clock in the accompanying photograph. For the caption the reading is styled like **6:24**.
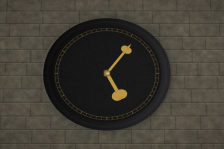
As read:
**5:06**
